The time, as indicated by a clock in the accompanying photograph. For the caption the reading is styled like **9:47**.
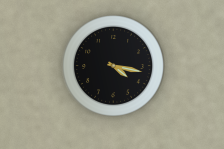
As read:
**4:17**
